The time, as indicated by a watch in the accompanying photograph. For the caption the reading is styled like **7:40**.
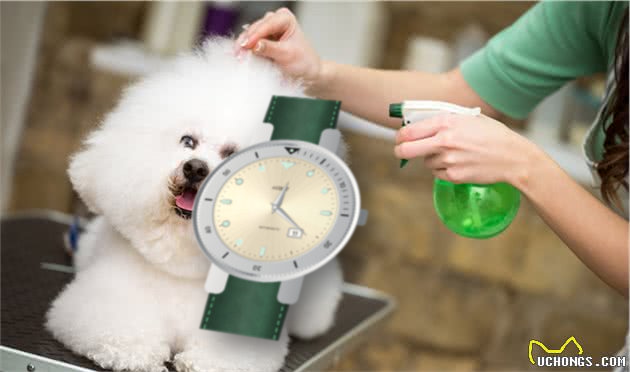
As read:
**12:21**
